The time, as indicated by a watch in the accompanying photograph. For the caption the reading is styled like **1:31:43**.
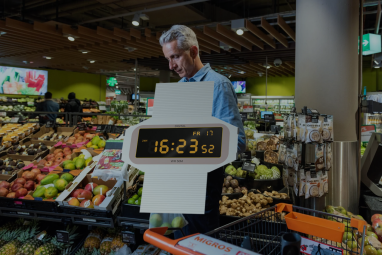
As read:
**16:23:52**
